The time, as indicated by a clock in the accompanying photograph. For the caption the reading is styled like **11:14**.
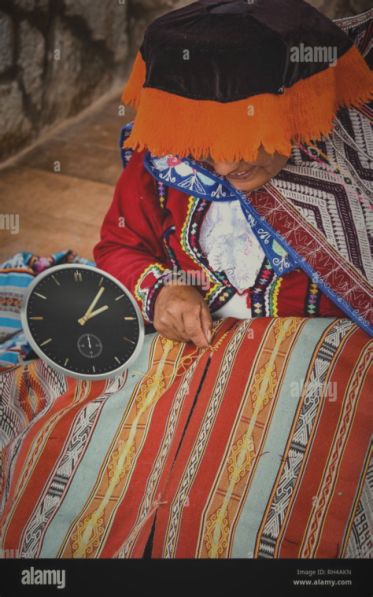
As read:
**2:06**
